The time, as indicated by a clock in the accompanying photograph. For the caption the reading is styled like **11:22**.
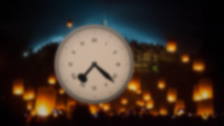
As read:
**7:22**
